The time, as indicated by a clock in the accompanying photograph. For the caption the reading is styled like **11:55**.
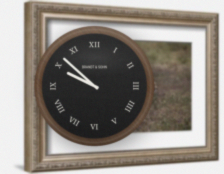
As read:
**9:52**
